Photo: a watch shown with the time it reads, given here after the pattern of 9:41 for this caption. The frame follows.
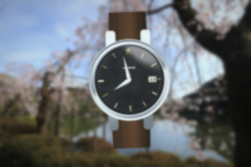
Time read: 7:58
